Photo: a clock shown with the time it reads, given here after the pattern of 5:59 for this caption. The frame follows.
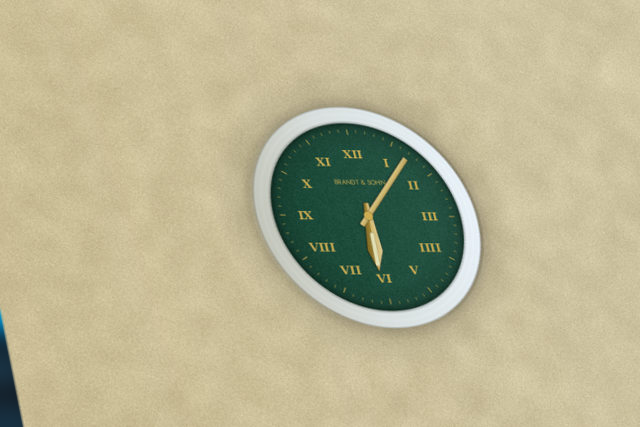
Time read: 6:07
